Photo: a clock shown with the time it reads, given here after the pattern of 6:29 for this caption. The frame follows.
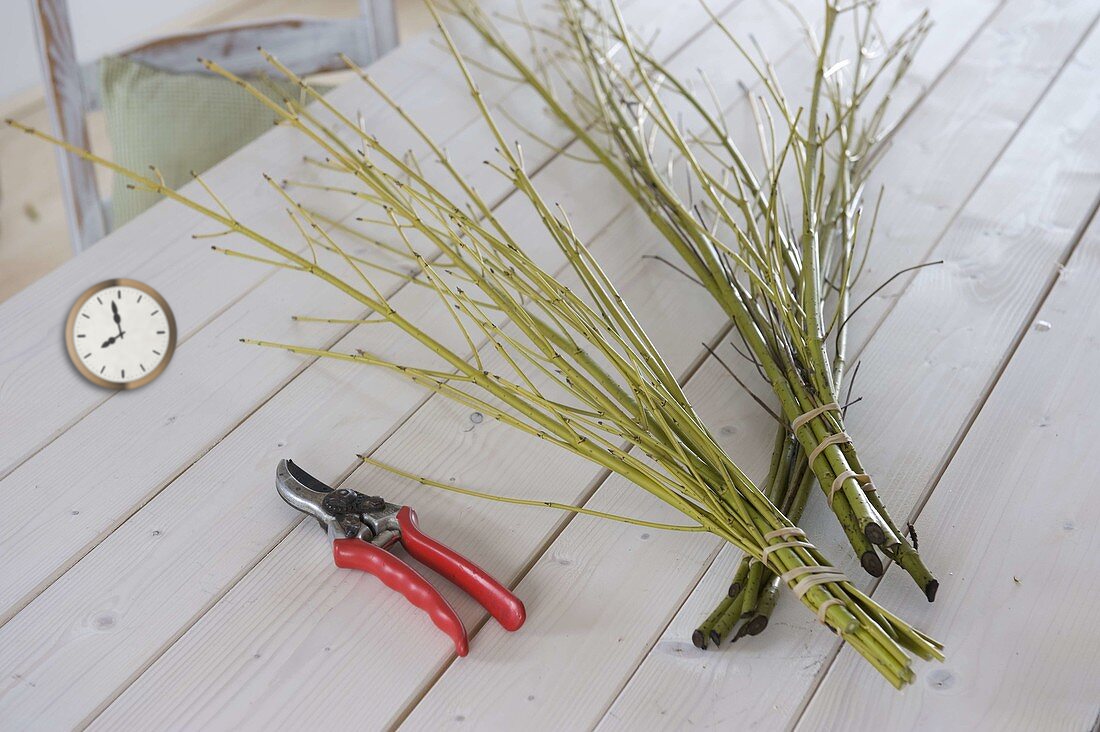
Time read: 7:58
